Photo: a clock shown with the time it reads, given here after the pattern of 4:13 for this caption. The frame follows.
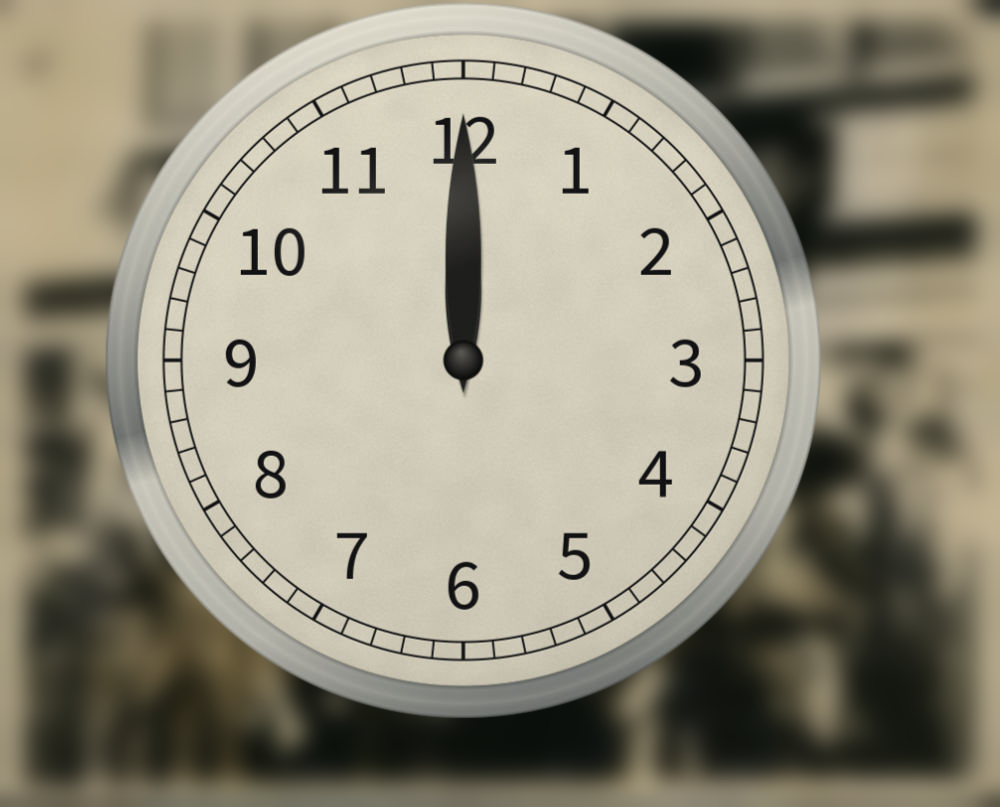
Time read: 12:00
